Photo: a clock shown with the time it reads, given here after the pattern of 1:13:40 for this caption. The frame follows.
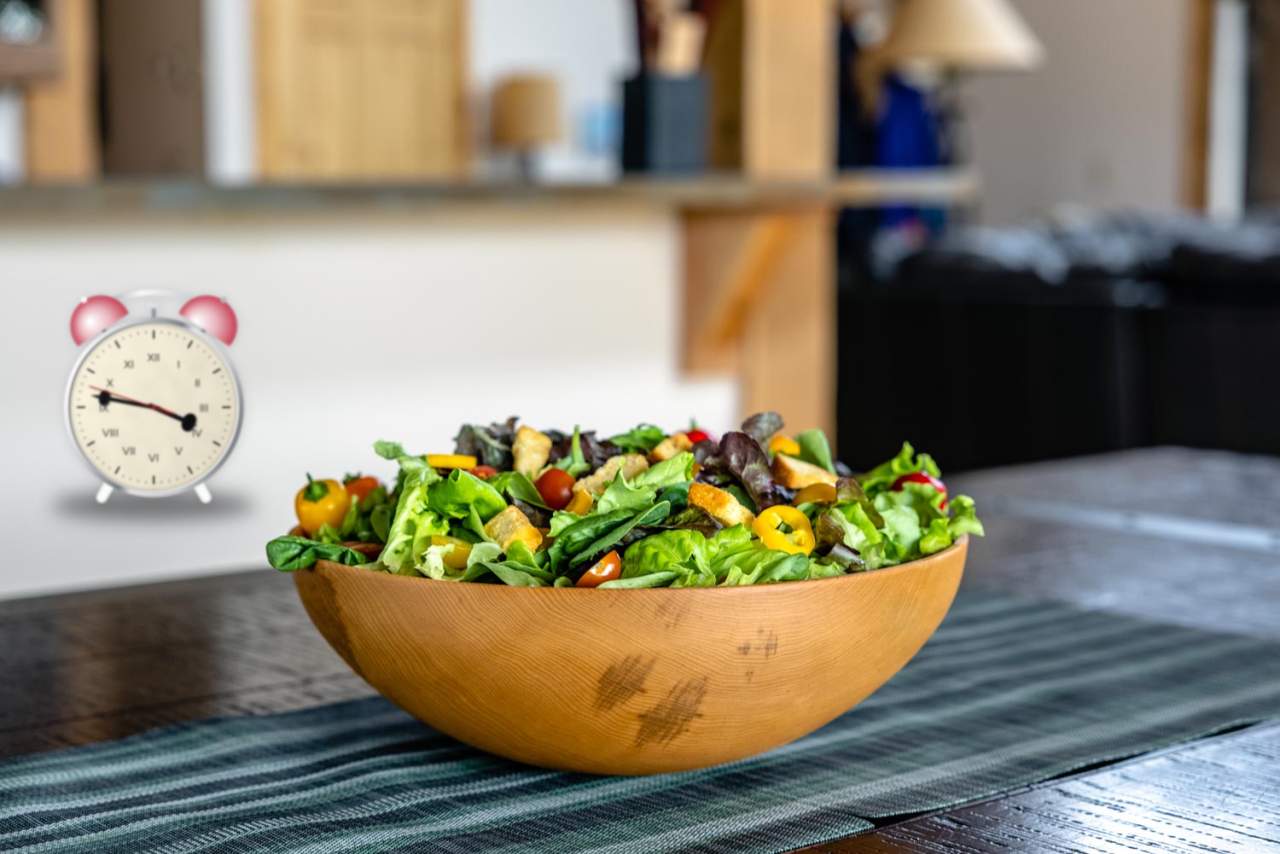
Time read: 3:46:48
